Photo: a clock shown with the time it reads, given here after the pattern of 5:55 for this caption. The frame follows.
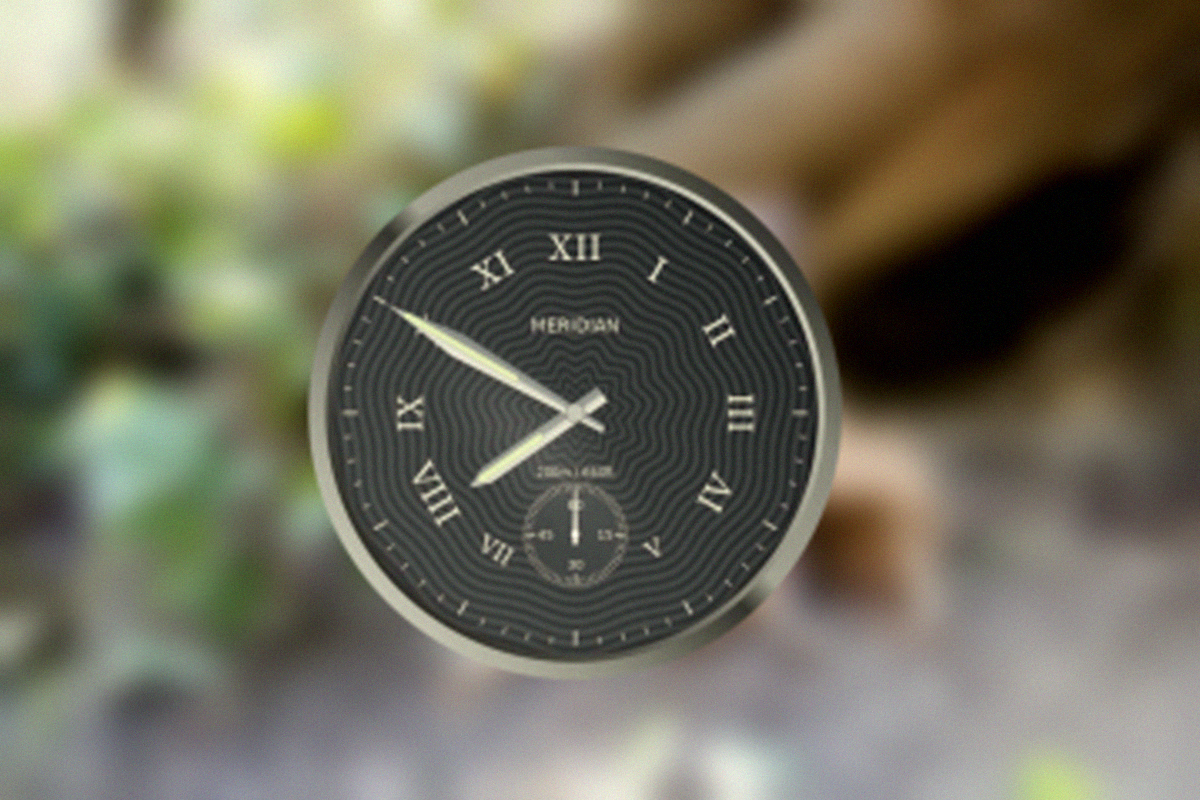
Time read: 7:50
